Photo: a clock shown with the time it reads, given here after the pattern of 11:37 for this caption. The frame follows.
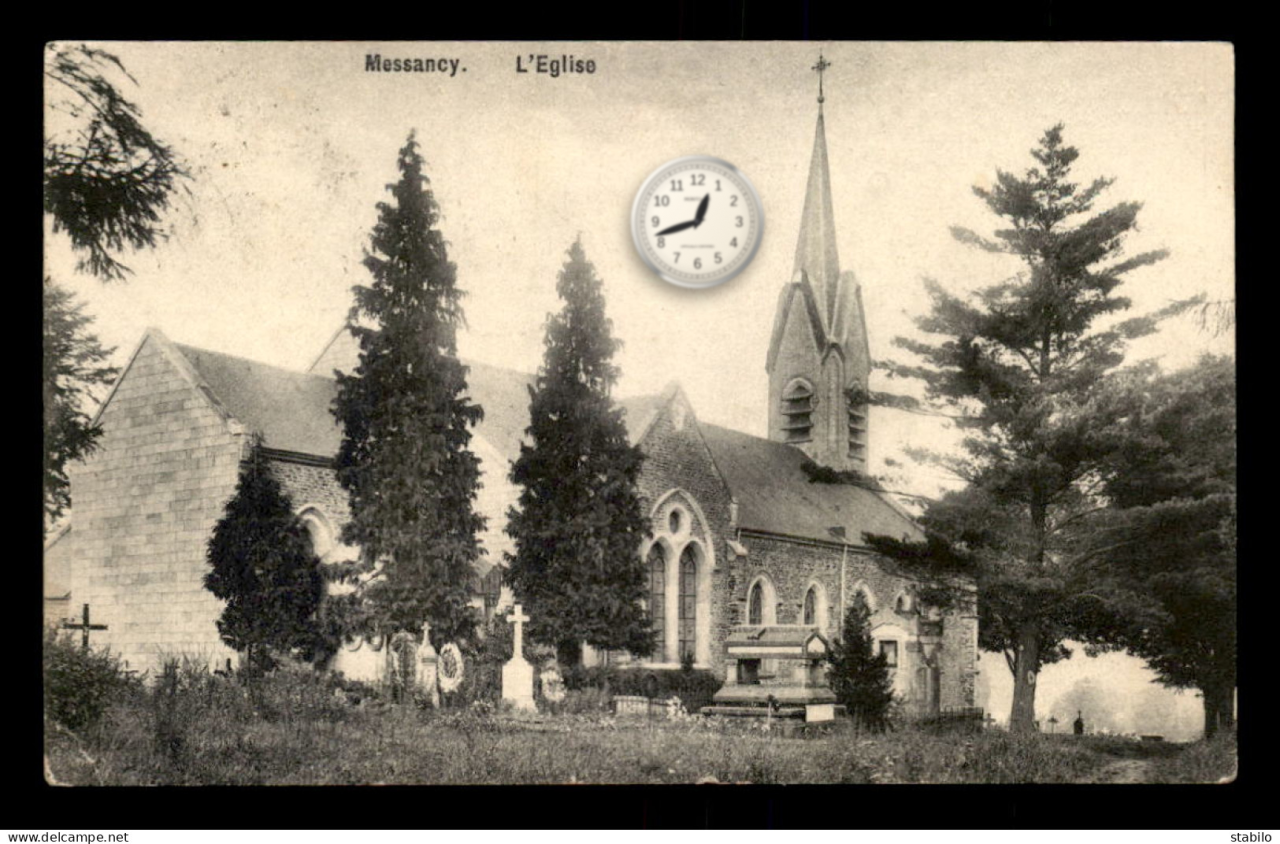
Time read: 12:42
